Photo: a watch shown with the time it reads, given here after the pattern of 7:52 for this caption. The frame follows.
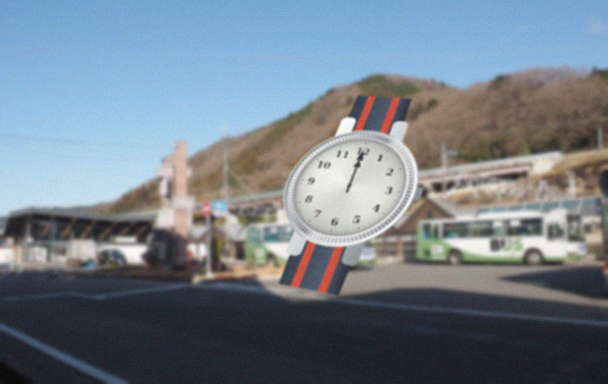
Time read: 12:00
